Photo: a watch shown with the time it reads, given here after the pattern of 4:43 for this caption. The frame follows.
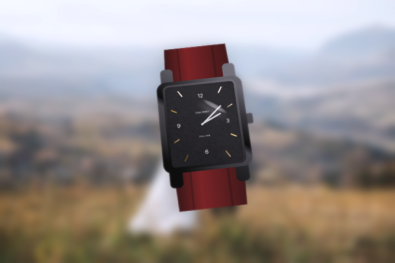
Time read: 2:08
